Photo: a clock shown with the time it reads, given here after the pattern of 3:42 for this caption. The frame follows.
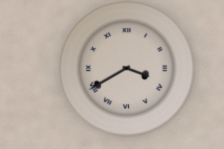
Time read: 3:40
